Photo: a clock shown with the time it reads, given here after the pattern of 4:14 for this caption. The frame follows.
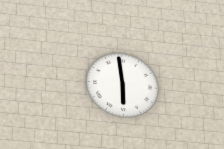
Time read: 5:59
